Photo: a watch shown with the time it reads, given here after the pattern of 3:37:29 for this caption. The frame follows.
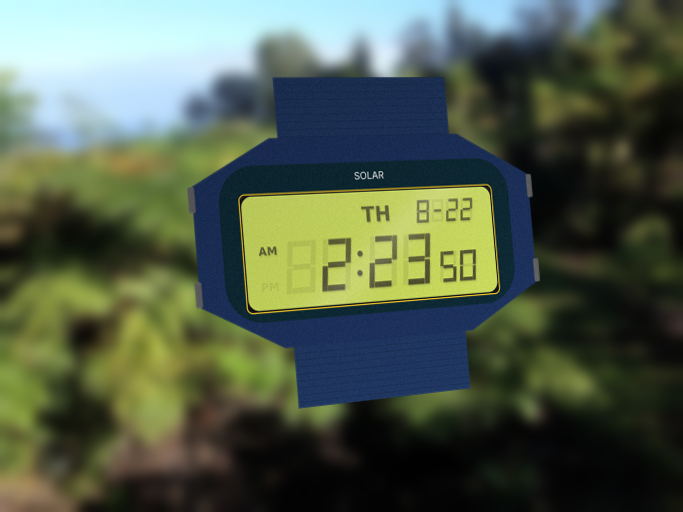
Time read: 2:23:50
